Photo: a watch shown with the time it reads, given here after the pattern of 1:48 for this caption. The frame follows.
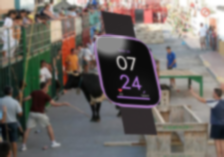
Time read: 7:24
